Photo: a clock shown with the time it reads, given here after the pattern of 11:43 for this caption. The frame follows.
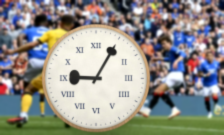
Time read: 9:05
